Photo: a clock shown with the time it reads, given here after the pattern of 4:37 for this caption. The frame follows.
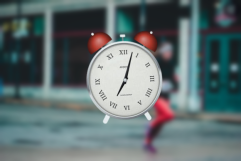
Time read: 7:03
